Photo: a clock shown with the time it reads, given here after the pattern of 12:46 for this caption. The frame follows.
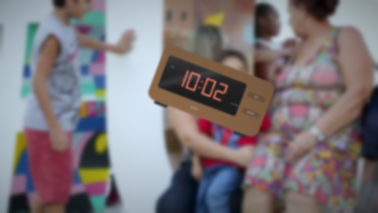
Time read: 10:02
